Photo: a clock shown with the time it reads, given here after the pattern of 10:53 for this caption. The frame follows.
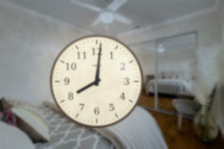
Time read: 8:01
